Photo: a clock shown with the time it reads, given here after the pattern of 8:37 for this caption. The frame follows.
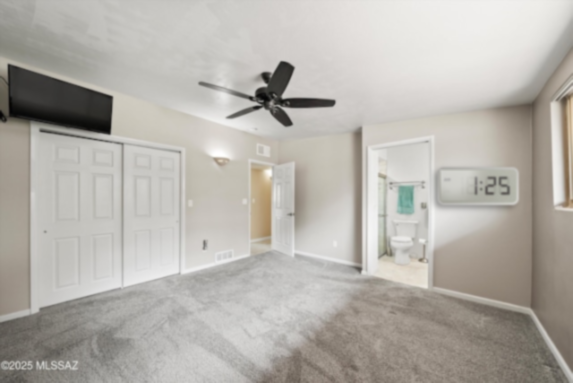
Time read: 1:25
